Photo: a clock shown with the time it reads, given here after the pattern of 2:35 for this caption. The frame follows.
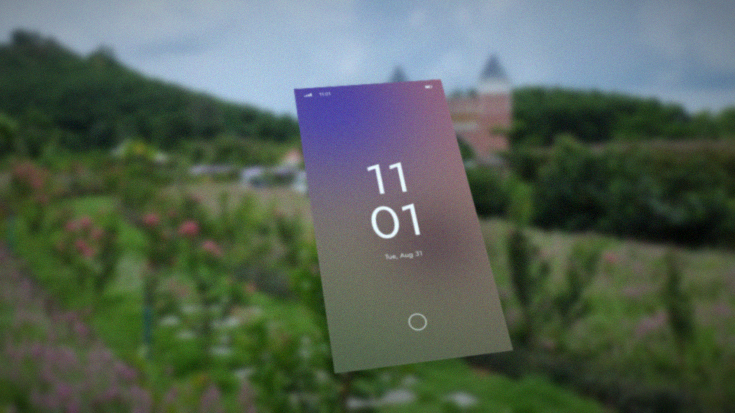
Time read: 11:01
